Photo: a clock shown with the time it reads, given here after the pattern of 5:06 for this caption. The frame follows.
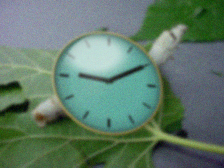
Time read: 9:10
